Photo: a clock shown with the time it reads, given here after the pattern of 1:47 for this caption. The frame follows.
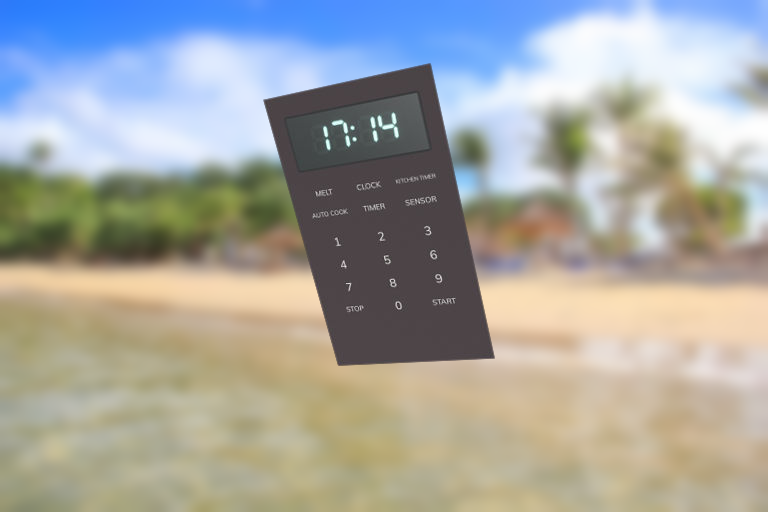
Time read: 17:14
